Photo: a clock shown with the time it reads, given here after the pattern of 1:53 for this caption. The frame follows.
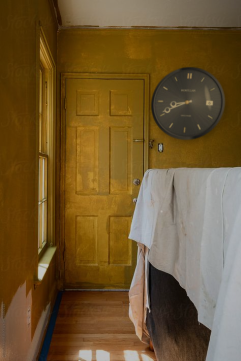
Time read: 8:41
